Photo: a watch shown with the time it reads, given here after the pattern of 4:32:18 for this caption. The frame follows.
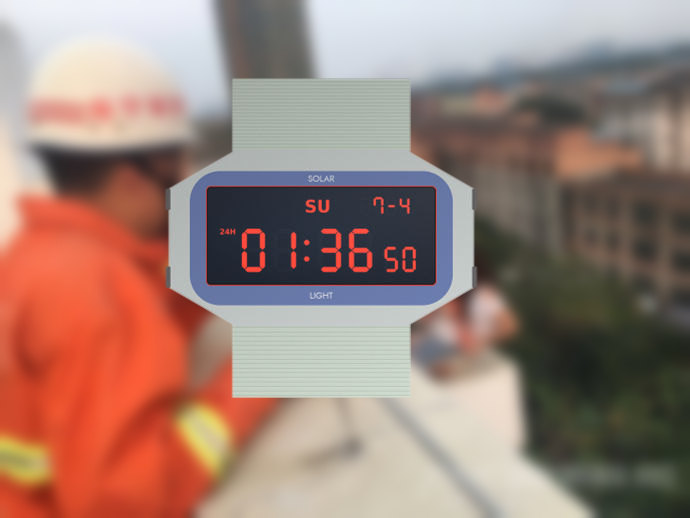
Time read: 1:36:50
